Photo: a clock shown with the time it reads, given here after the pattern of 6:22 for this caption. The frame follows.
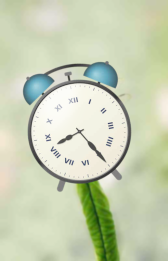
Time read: 8:25
